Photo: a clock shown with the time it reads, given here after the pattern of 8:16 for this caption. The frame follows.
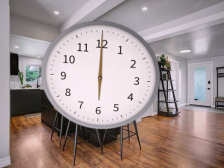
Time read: 6:00
